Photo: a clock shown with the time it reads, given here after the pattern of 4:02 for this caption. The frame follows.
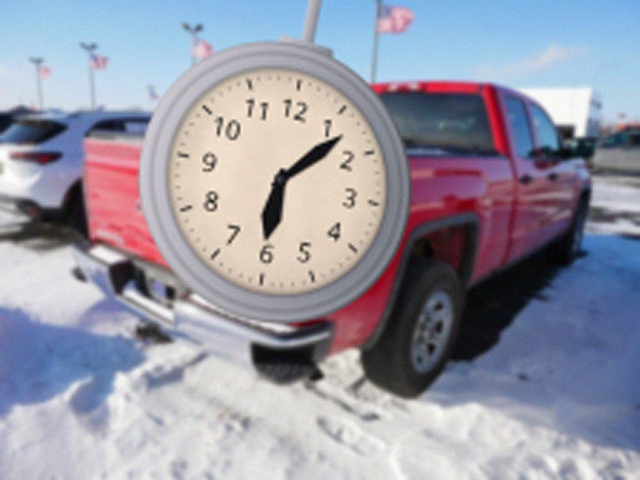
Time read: 6:07
